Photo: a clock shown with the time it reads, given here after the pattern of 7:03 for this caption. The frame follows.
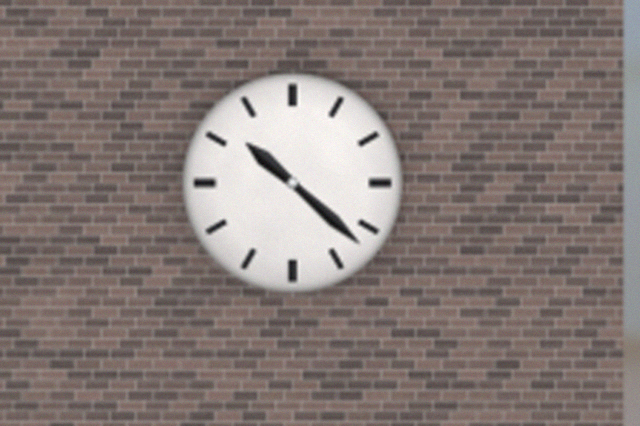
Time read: 10:22
